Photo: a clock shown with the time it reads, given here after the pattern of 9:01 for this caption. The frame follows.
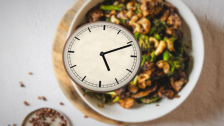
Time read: 5:11
